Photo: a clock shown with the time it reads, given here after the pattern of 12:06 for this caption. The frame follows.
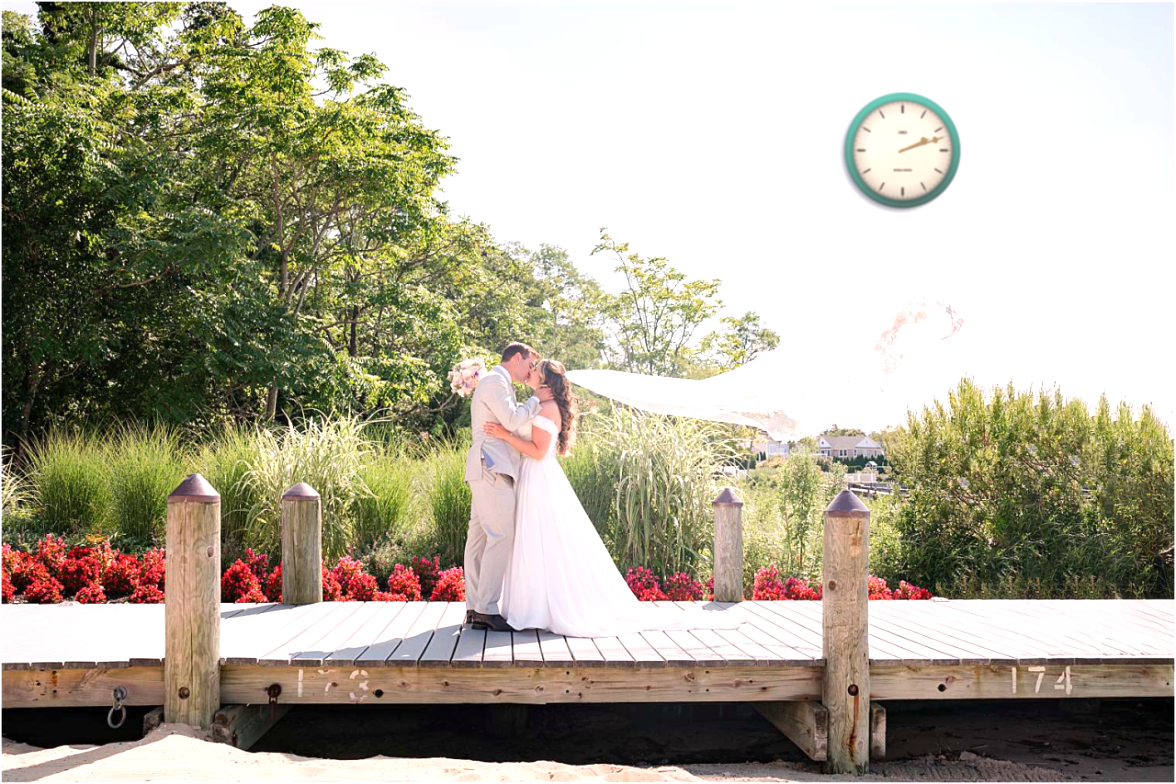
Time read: 2:12
